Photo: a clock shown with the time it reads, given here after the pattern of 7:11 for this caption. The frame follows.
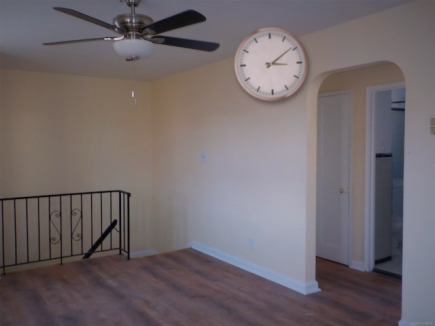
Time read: 3:09
